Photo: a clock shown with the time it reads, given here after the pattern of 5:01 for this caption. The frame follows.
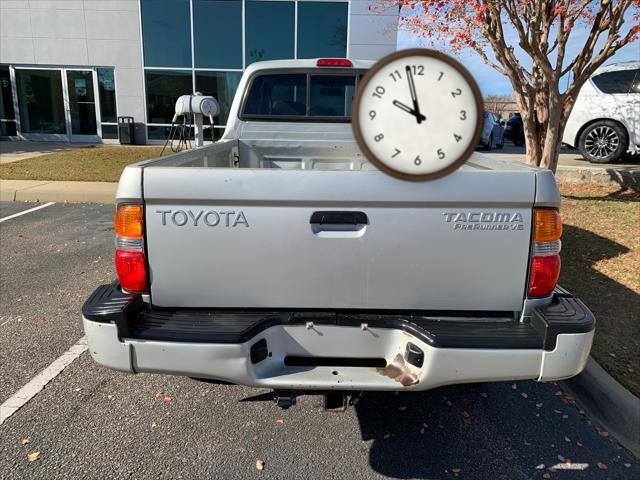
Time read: 9:58
